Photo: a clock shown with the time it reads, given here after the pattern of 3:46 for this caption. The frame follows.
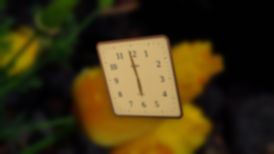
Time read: 5:59
